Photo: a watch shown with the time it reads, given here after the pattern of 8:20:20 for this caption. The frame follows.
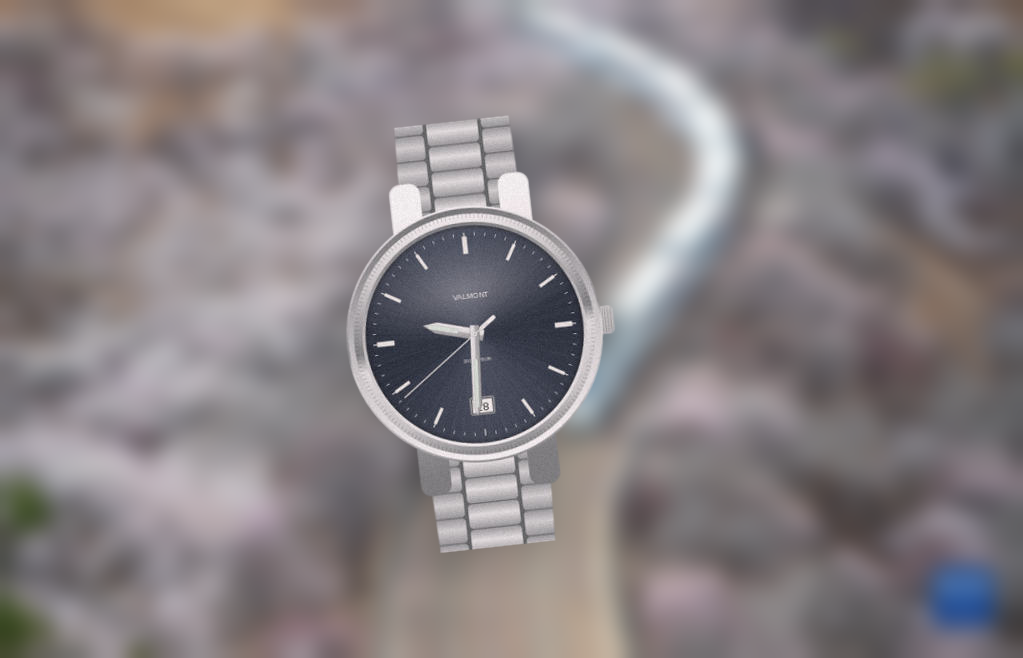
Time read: 9:30:39
